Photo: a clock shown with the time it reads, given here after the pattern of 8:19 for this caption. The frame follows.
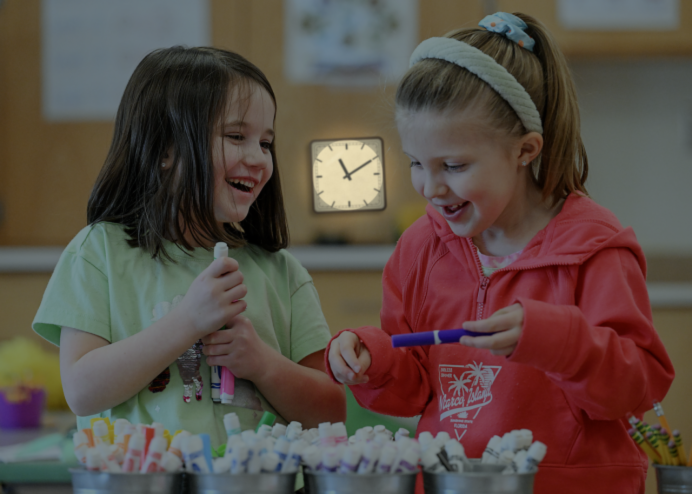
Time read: 11:10
